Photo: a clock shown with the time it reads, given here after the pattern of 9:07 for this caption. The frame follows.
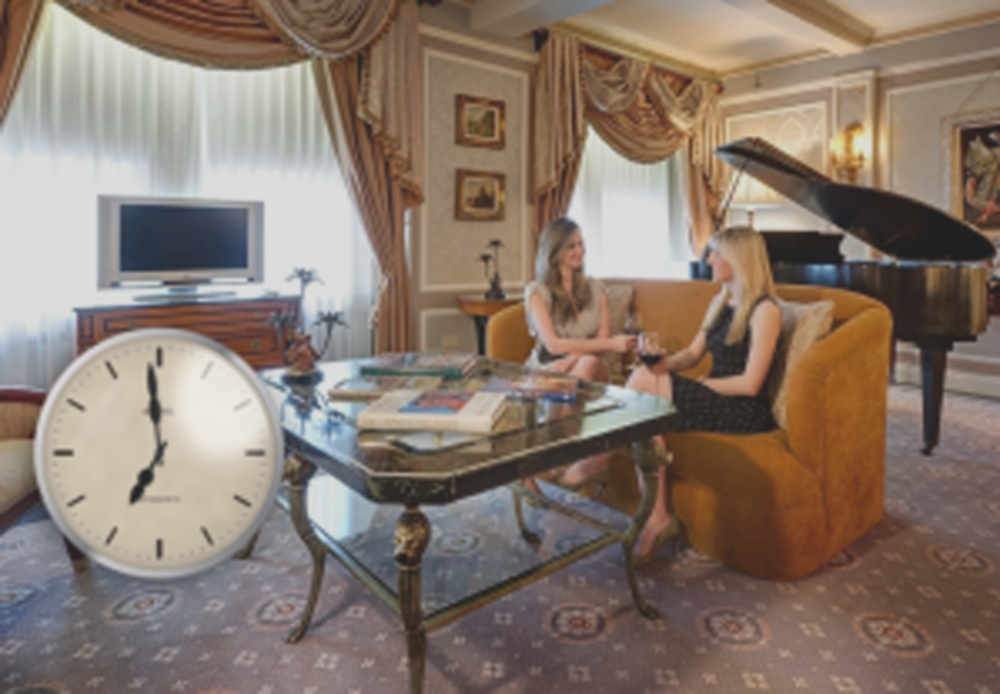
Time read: 6:59
